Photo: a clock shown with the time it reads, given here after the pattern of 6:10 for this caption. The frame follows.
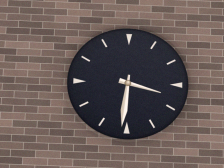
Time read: 3:31
